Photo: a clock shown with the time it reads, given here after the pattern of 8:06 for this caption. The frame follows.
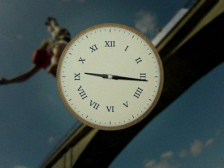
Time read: 9:16
